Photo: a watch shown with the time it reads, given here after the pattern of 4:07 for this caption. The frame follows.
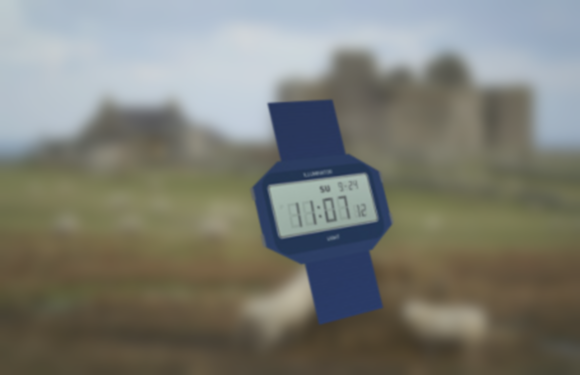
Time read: 11:07
